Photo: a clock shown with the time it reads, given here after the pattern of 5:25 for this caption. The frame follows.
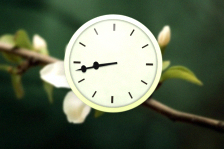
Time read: 8:43
